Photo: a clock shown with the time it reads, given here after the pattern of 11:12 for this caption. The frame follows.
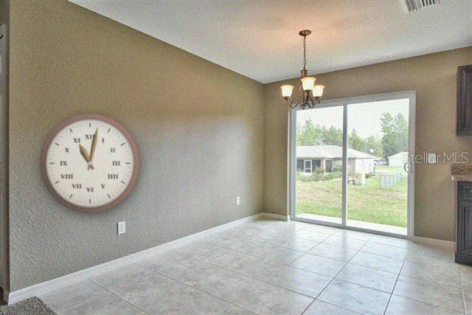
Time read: 11:02
